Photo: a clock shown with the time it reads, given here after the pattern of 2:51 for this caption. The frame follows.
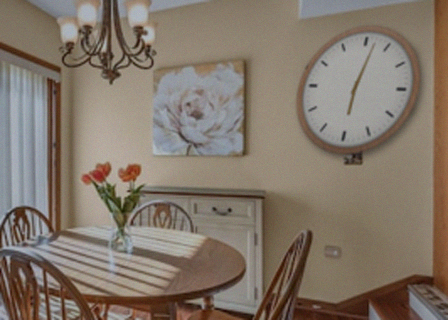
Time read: 6:02
